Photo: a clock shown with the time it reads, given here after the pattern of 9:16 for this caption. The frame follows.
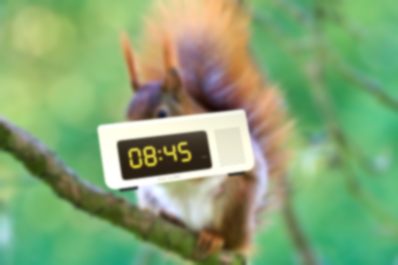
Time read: 8:45
